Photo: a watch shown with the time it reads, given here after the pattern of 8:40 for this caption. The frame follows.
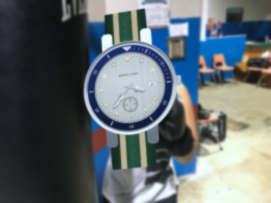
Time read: 3:37
